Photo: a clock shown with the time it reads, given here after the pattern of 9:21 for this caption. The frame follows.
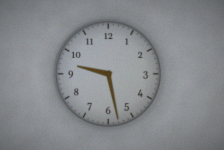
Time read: 9:28
